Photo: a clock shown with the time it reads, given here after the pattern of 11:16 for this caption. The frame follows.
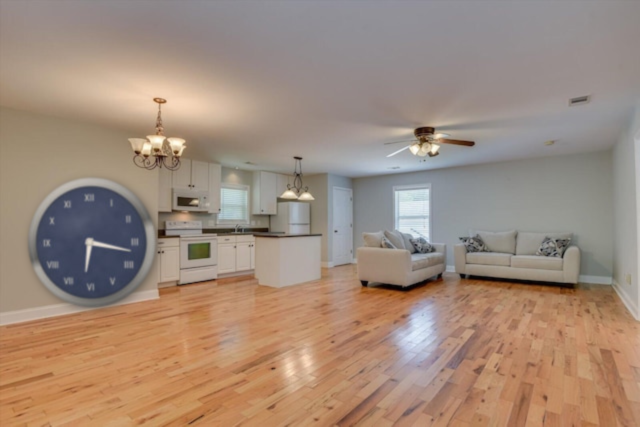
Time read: 6:17
